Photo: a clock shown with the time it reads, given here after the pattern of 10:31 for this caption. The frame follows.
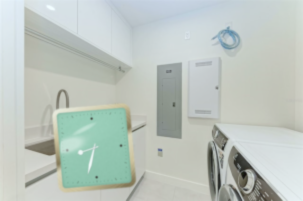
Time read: 8:33
